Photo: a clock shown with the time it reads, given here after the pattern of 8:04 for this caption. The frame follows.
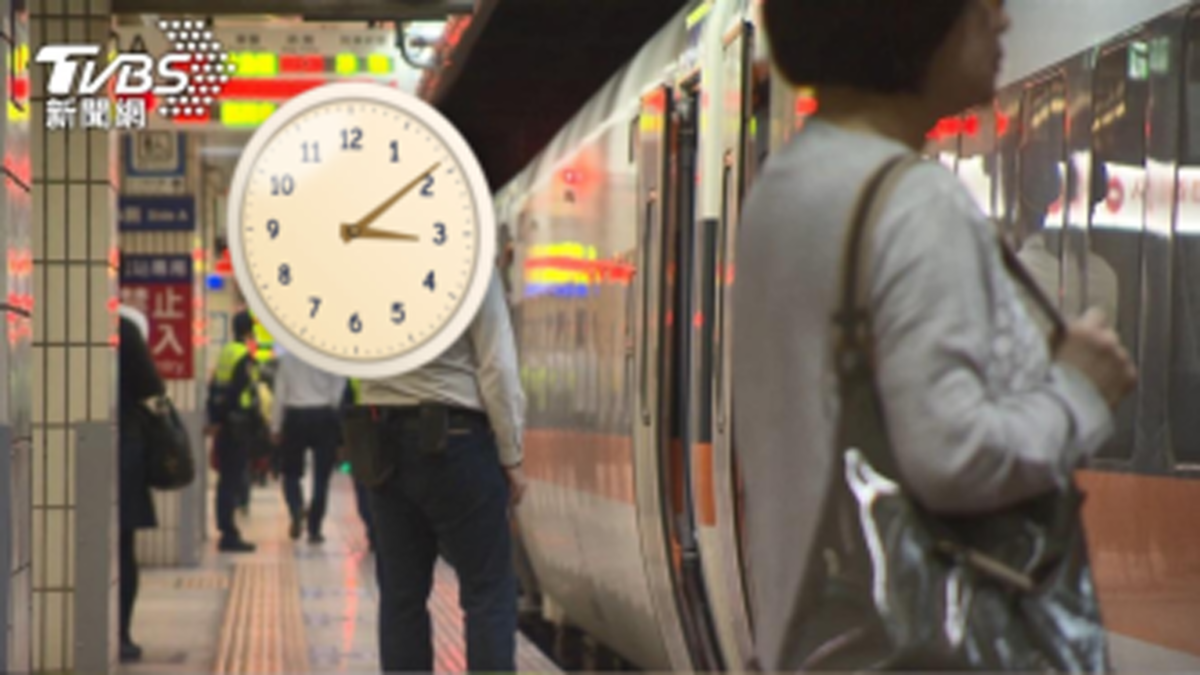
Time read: 3:09
